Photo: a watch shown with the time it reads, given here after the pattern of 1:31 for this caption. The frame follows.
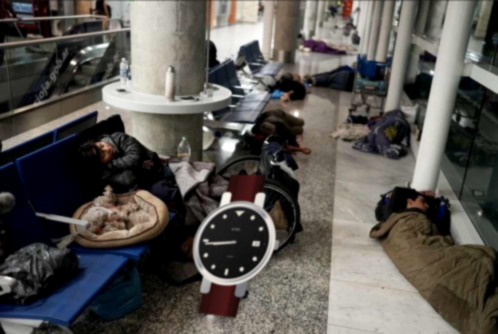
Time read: 8:44
